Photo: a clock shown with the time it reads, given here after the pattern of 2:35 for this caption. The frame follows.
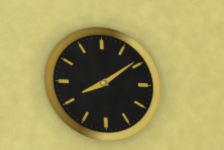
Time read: 8:09
